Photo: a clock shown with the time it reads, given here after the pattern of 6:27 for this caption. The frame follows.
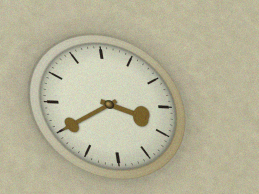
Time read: 3:40
